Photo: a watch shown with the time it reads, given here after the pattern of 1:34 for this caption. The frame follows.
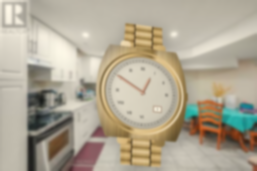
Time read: 12:50
